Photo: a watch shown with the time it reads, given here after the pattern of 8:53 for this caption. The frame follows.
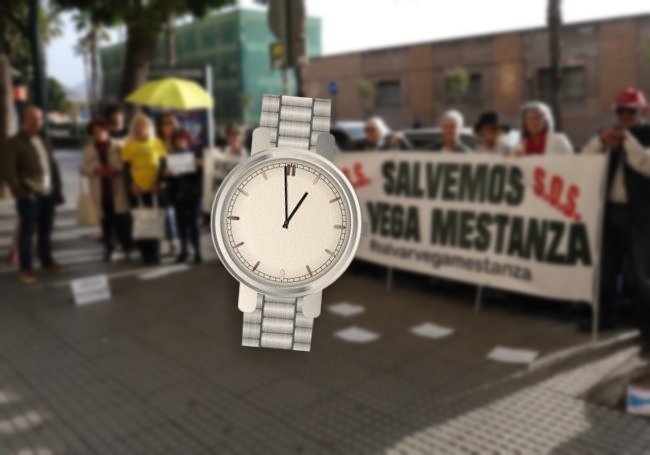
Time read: 12:59
